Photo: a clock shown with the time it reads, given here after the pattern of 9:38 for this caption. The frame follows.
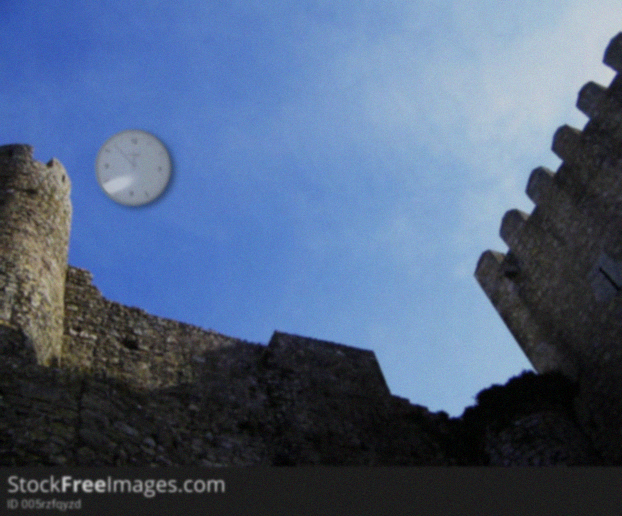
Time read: 11:53
